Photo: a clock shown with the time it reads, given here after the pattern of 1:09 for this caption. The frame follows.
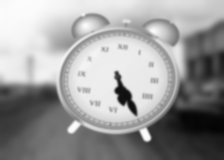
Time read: 5:25
